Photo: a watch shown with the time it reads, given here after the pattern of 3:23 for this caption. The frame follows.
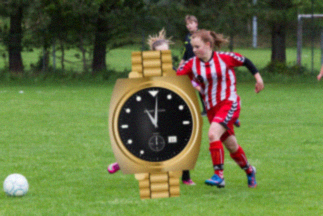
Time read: 11:01
